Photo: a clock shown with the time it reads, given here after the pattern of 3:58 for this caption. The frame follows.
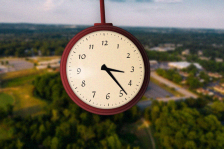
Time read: 3:24
